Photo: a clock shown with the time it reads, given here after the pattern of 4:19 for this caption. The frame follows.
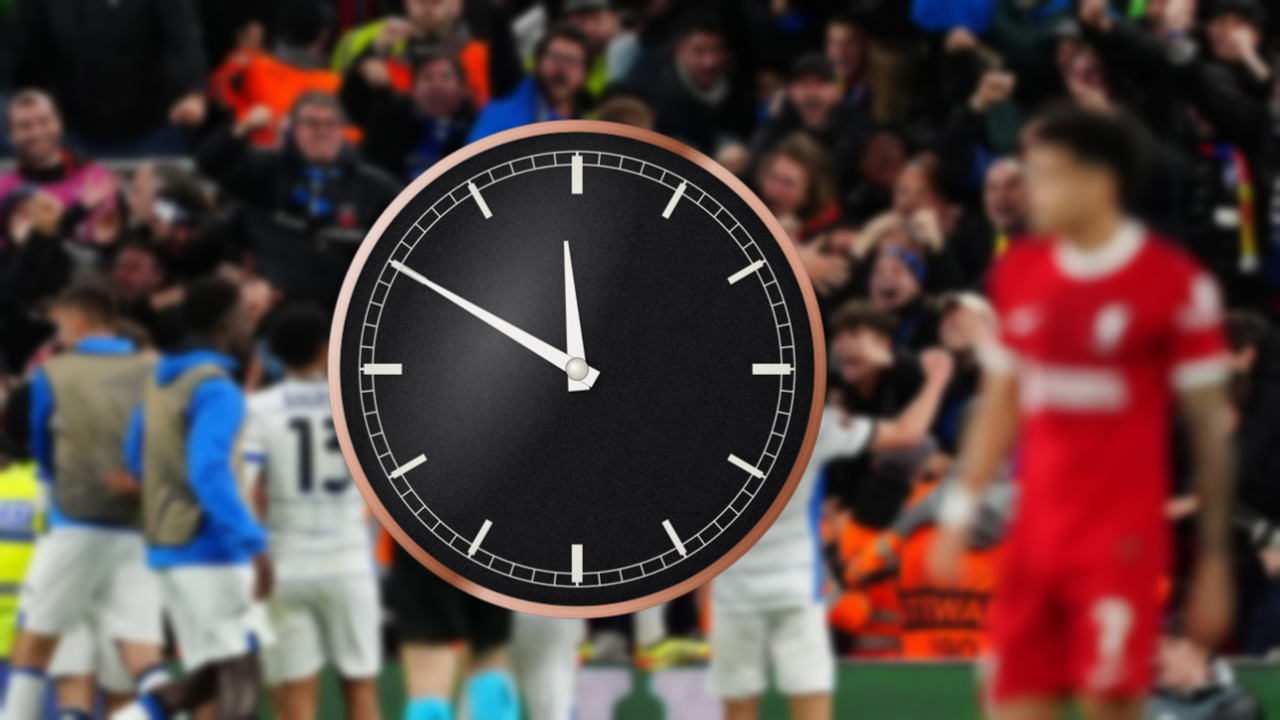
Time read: 11:50
